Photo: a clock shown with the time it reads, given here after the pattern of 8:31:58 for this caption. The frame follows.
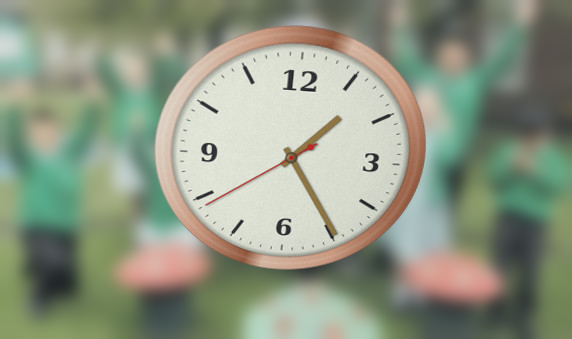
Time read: 1:24:39
